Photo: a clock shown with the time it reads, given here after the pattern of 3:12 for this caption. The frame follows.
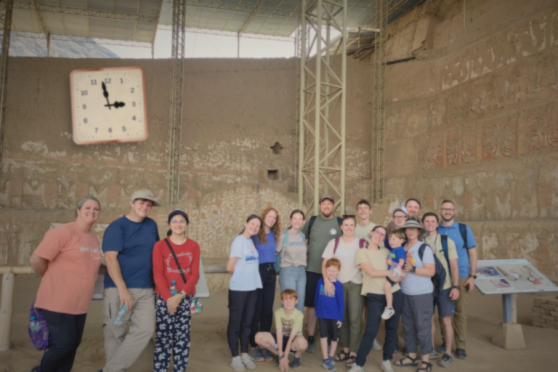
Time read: 2:58
